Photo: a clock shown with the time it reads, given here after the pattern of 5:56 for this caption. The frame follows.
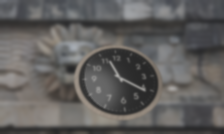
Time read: 11:21
